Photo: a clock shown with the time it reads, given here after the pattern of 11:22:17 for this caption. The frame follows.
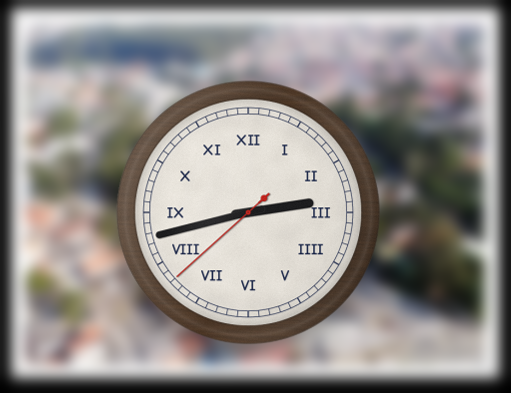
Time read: 2:42:38
